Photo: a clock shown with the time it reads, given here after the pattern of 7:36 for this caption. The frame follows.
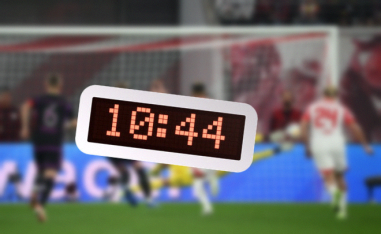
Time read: 10:44
